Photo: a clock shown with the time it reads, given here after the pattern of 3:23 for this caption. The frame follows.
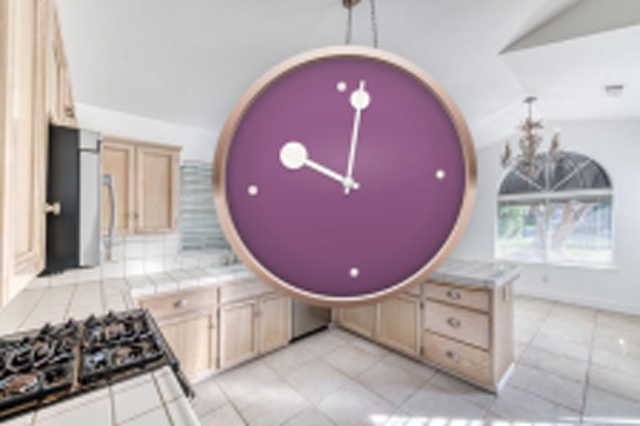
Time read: 10:02
